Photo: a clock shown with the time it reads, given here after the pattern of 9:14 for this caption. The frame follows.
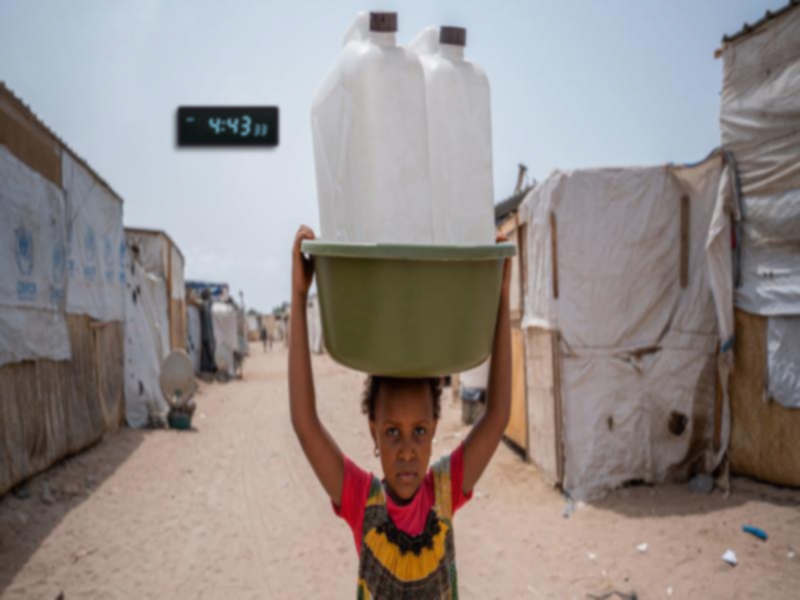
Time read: 4:43
